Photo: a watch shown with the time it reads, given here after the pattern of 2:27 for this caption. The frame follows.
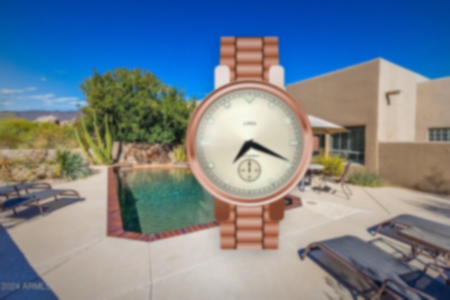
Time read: 7:19
